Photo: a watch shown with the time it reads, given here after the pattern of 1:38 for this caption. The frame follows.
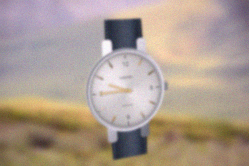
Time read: 9:45
